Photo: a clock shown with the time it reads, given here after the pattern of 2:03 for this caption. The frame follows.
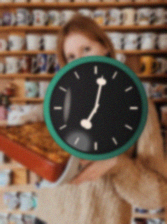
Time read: 7:02
